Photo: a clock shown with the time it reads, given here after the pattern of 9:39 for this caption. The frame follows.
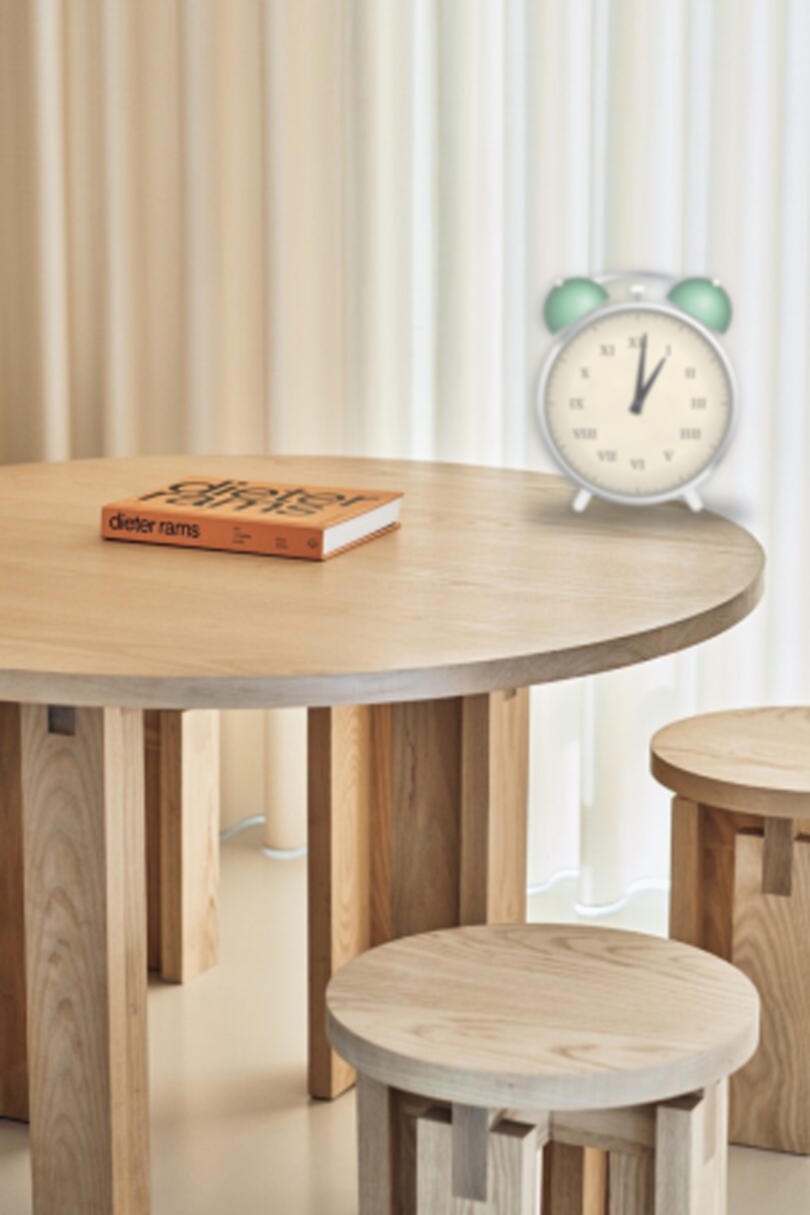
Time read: 1:01
